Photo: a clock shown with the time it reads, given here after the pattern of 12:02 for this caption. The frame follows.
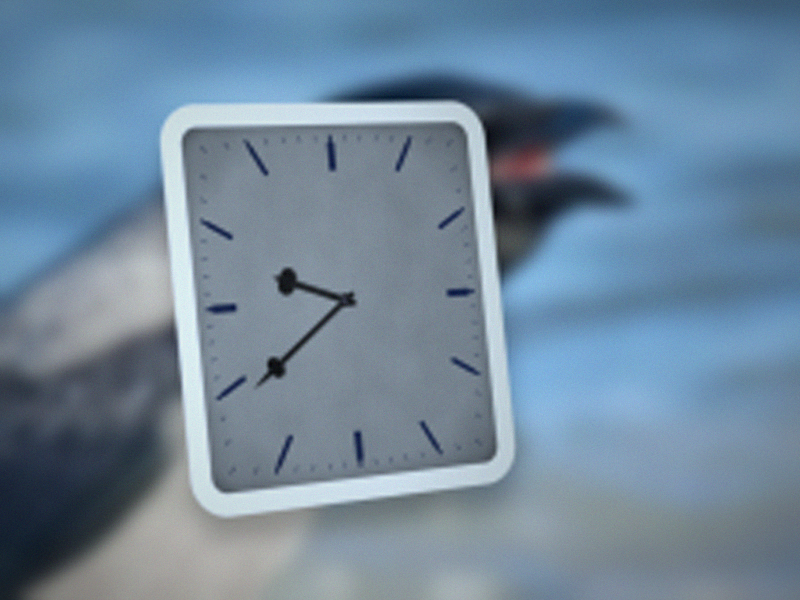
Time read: 9:39
